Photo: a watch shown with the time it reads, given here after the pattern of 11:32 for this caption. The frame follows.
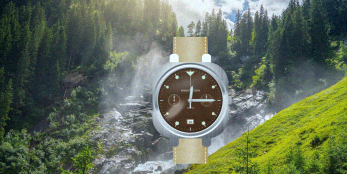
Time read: 12:15
